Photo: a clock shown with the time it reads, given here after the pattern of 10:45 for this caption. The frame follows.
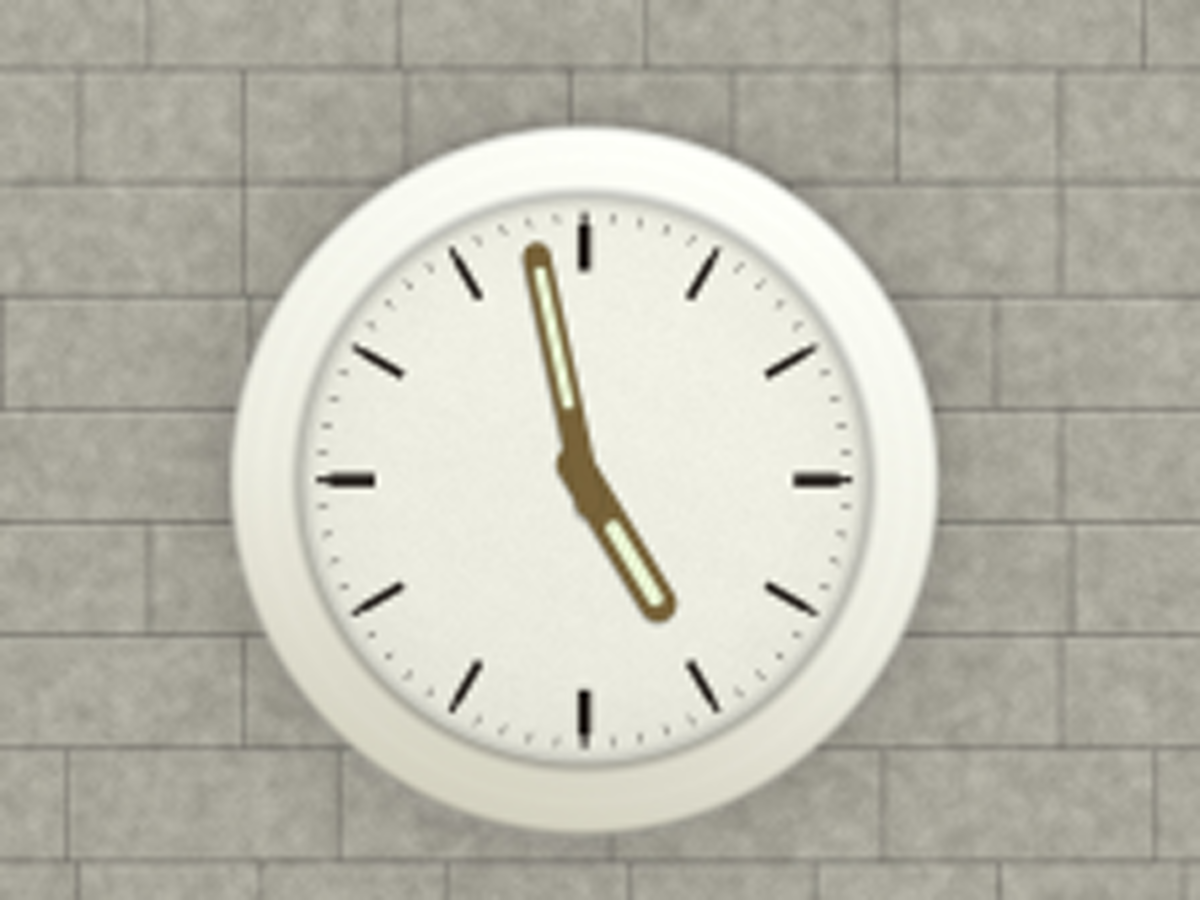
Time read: 4:58
